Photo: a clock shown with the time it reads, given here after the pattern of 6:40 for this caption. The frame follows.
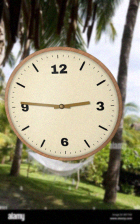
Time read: 2:46
